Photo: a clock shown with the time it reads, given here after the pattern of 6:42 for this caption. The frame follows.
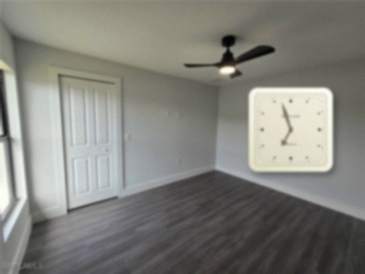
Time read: 6:57
